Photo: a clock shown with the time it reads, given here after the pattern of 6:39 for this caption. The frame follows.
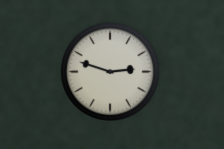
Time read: 2:48
